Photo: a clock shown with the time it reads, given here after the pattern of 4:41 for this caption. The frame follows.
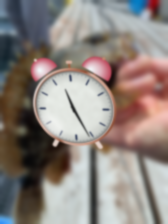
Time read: 11:26
